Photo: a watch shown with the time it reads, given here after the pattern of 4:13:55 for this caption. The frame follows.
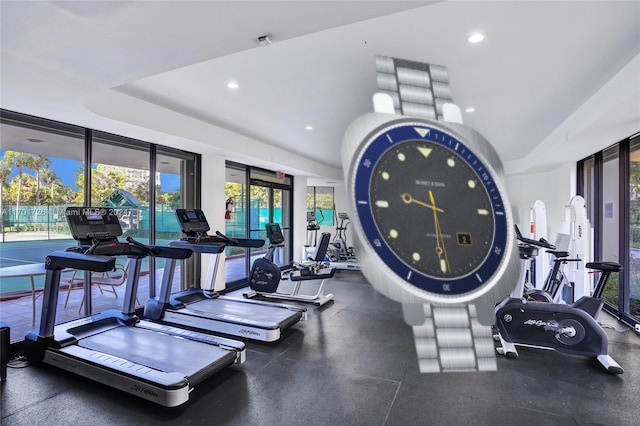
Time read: 9:30:29
